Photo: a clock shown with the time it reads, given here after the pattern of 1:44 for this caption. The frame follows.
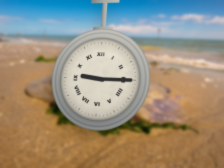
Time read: 9:15
